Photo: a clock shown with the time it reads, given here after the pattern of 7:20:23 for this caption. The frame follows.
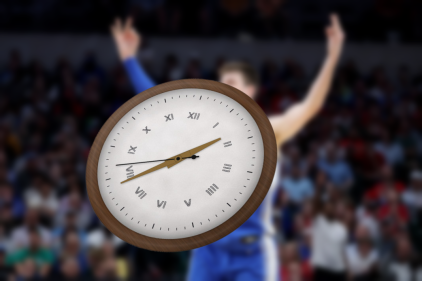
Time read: 1:38:42
